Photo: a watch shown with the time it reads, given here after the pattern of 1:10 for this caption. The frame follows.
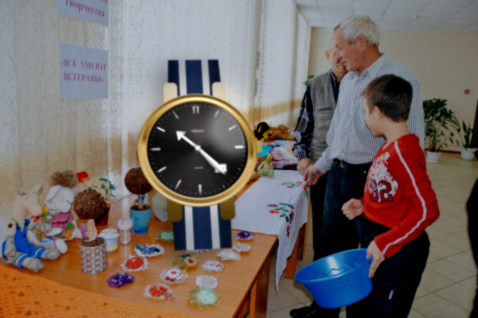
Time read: 10:23
